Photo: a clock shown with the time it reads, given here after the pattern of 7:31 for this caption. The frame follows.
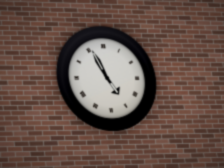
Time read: 4:56
